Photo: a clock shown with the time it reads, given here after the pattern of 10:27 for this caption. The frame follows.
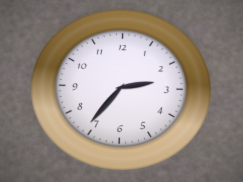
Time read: 2:36
